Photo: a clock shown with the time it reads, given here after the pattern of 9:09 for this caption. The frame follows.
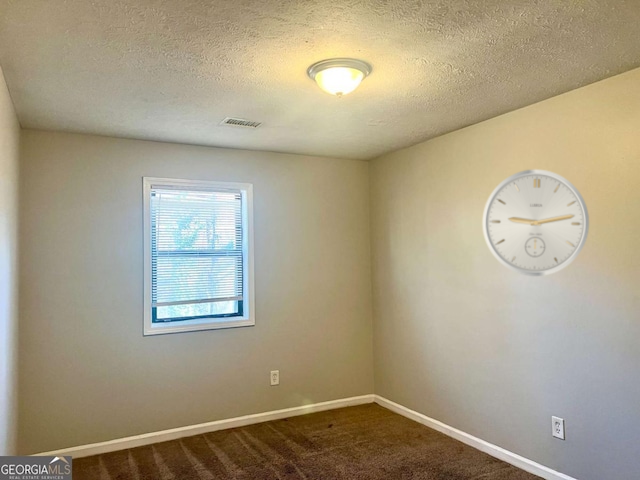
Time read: 9:13
